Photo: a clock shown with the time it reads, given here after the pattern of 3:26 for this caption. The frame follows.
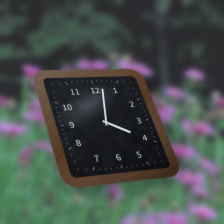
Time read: 4:02
